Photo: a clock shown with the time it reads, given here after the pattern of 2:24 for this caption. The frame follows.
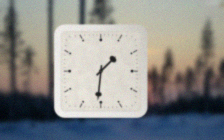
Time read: 1:31
